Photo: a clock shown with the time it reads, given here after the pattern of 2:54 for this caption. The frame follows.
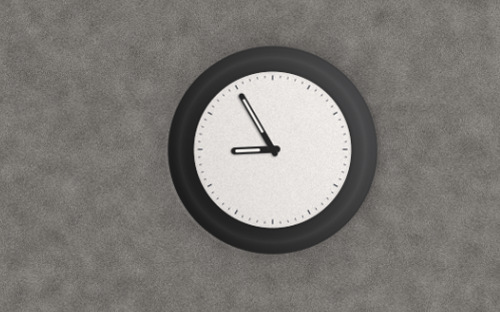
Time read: 8:55
